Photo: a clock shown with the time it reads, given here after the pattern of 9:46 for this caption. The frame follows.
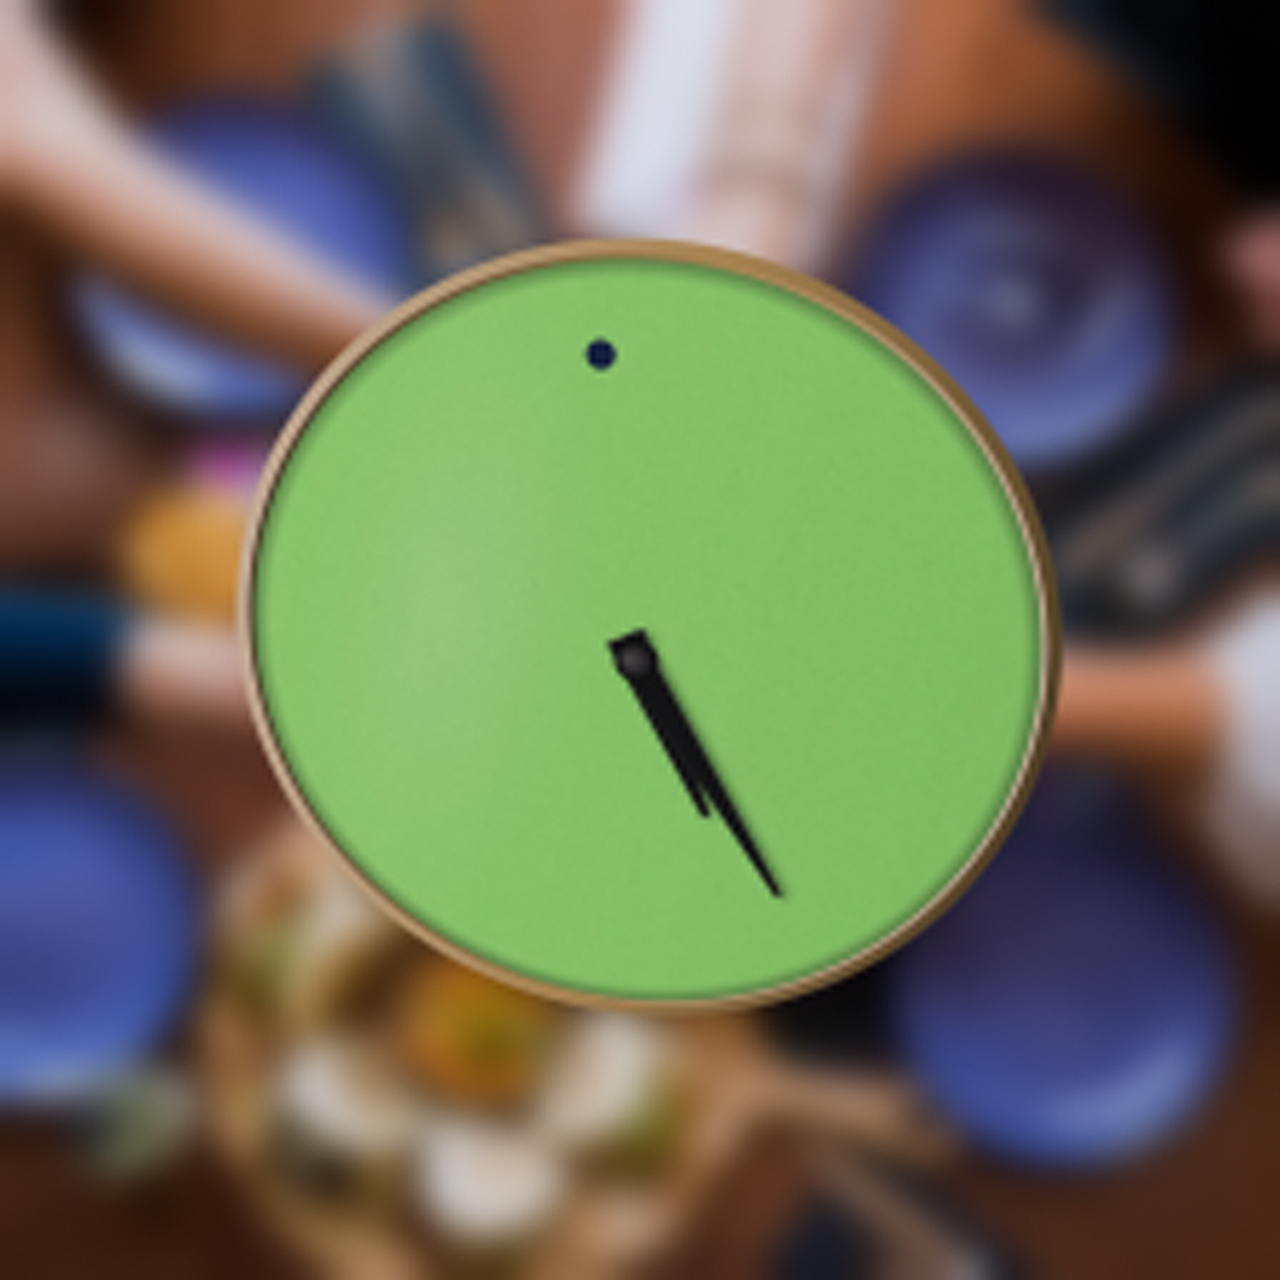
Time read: 5:26
